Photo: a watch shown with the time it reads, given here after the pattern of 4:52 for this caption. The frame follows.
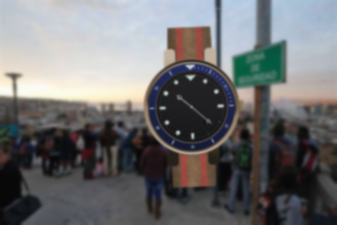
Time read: 10:22
